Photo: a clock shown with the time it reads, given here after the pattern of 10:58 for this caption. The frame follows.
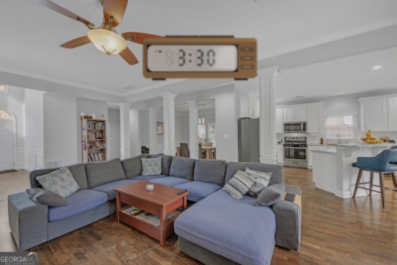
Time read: 3:30
